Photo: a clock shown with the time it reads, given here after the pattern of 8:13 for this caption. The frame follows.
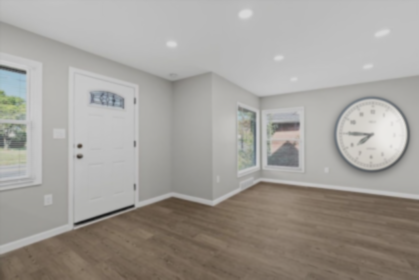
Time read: 7:45
